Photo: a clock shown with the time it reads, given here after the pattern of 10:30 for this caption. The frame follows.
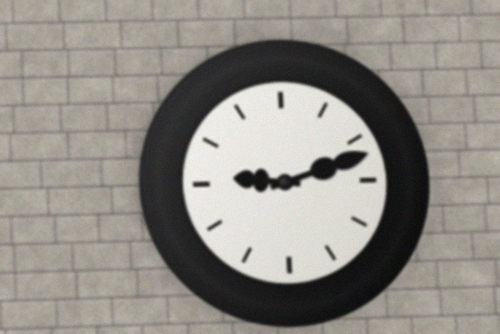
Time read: 9:12
